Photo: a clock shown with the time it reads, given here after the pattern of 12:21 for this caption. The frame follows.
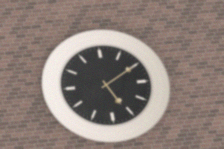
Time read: 5:10
